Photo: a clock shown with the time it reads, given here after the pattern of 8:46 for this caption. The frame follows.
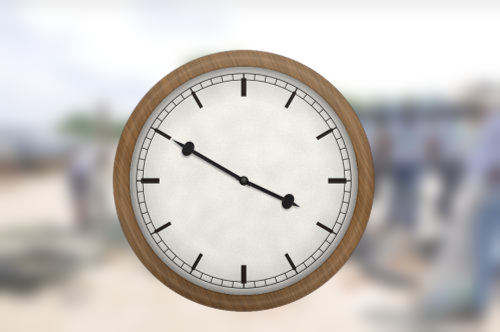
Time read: 3:50
